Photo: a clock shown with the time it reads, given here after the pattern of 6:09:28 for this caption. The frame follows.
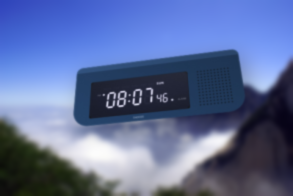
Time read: 8:07:46
